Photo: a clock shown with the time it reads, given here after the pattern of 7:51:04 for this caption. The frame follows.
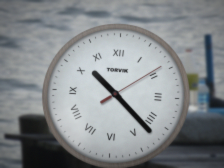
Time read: 10:22:09
